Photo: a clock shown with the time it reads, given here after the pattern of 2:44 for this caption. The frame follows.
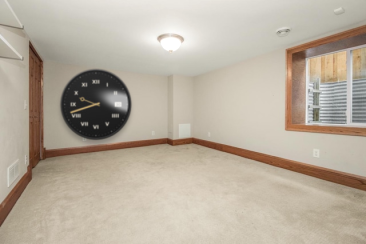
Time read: 9:42
